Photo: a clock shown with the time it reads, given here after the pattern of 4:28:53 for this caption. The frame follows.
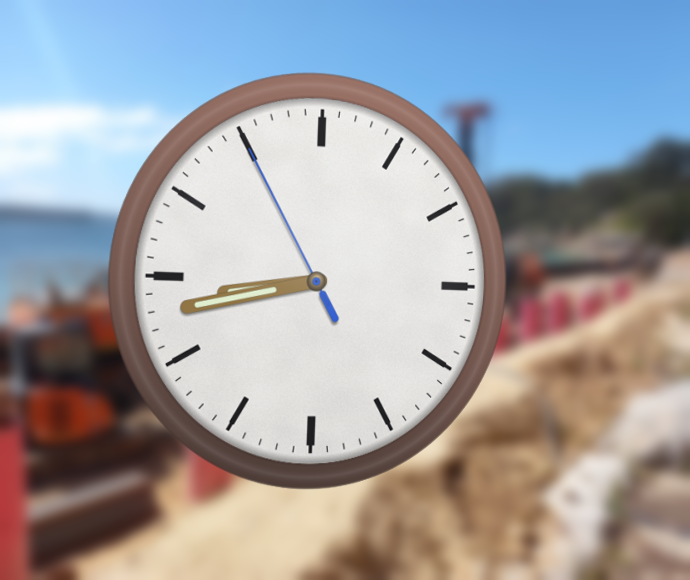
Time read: 8:42:55
